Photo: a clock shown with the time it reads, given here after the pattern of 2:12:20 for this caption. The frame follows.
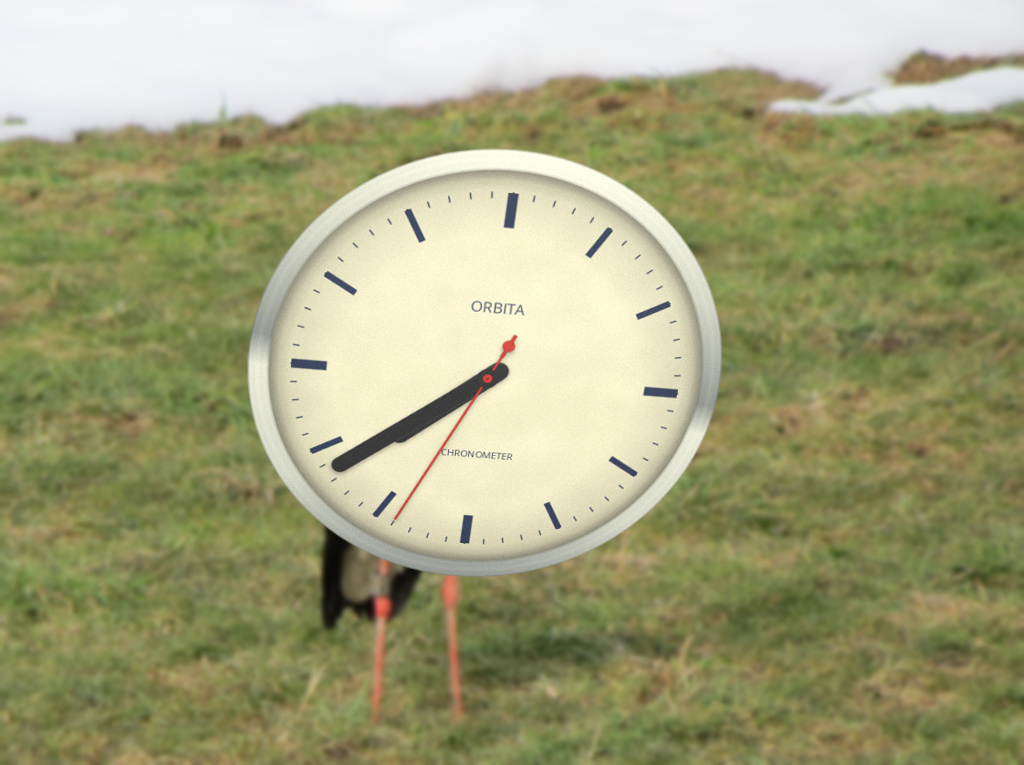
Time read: 7:38:34
